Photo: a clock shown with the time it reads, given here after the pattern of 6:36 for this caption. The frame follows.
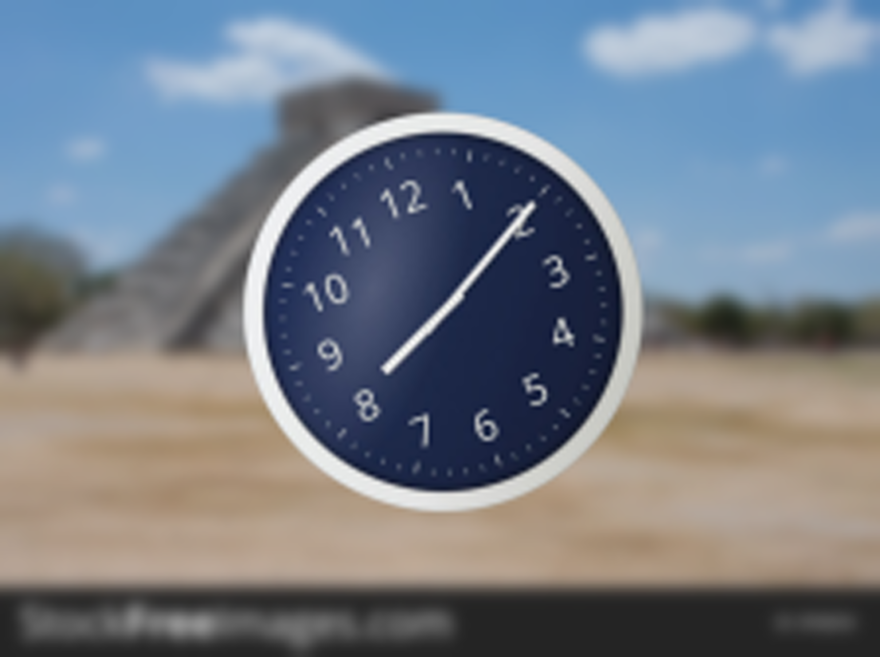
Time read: 8:10
